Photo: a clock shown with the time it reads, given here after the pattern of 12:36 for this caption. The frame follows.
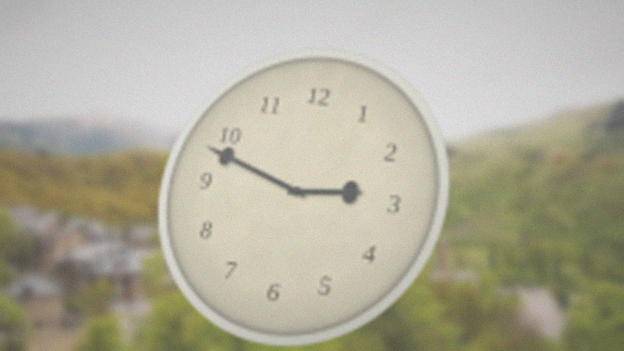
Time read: 2:48
